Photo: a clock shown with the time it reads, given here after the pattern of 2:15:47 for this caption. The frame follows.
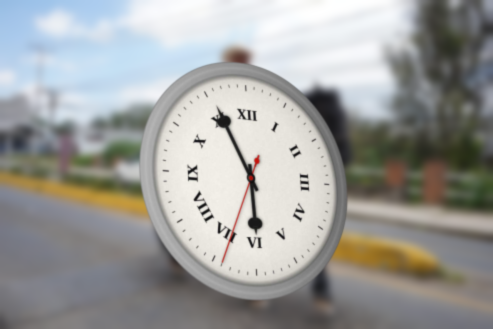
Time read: 5:55:34
